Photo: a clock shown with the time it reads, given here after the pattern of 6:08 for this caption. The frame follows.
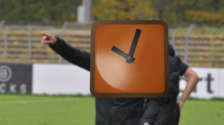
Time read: 10:03
